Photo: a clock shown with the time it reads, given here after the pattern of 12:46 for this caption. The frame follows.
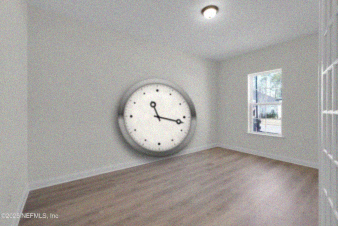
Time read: 11:17
